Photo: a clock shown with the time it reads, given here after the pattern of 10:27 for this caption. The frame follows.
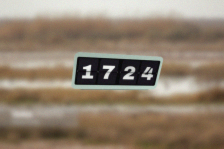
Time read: 17:24
